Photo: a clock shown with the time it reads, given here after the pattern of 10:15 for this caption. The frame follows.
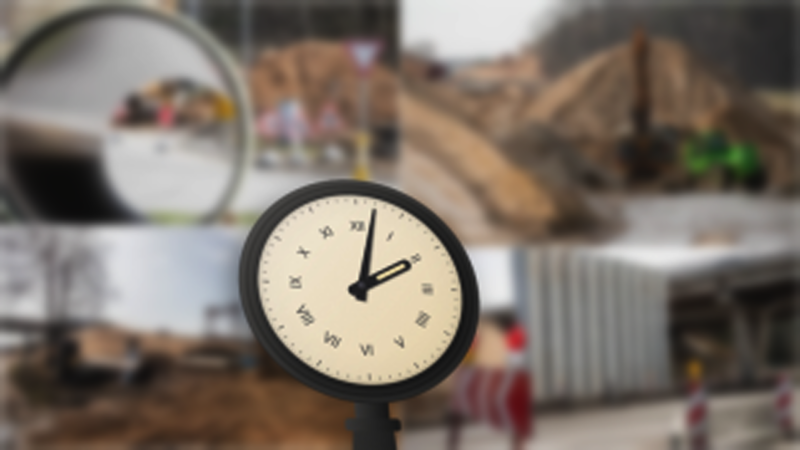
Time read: 2:02
